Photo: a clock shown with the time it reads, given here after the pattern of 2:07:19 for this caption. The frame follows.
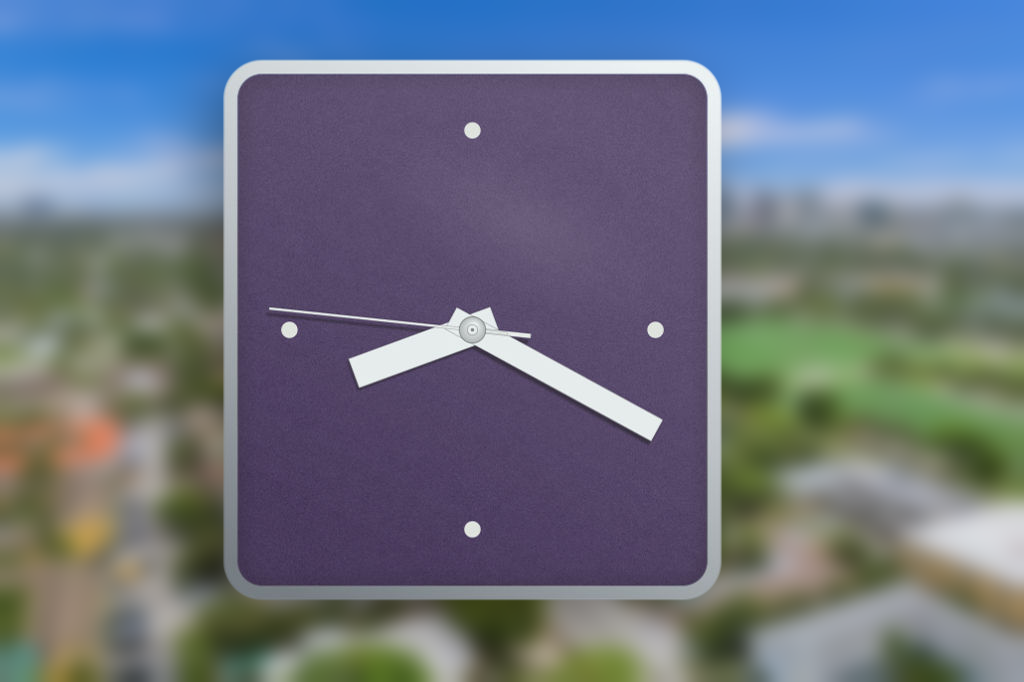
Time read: 8:19:46
